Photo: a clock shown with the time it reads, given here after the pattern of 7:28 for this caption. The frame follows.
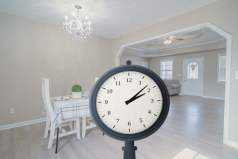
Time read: 2:08
